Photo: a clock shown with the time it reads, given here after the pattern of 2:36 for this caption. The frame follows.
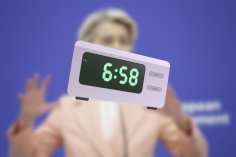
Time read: 6:58
